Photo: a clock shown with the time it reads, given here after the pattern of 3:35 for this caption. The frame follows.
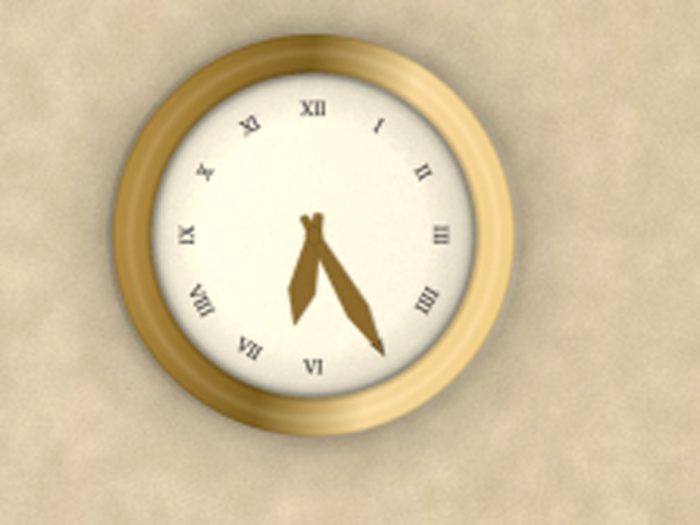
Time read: 6:25
